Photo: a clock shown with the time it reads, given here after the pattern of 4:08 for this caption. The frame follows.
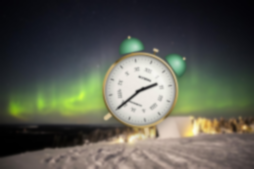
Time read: 1:35
